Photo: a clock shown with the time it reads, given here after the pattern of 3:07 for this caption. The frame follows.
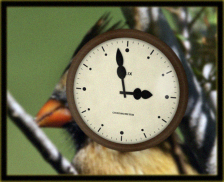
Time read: 2:58
